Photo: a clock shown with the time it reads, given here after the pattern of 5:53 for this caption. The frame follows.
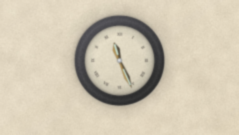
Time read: 11:26
